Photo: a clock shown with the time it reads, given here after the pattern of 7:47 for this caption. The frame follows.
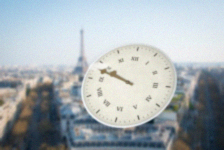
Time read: 9:48
